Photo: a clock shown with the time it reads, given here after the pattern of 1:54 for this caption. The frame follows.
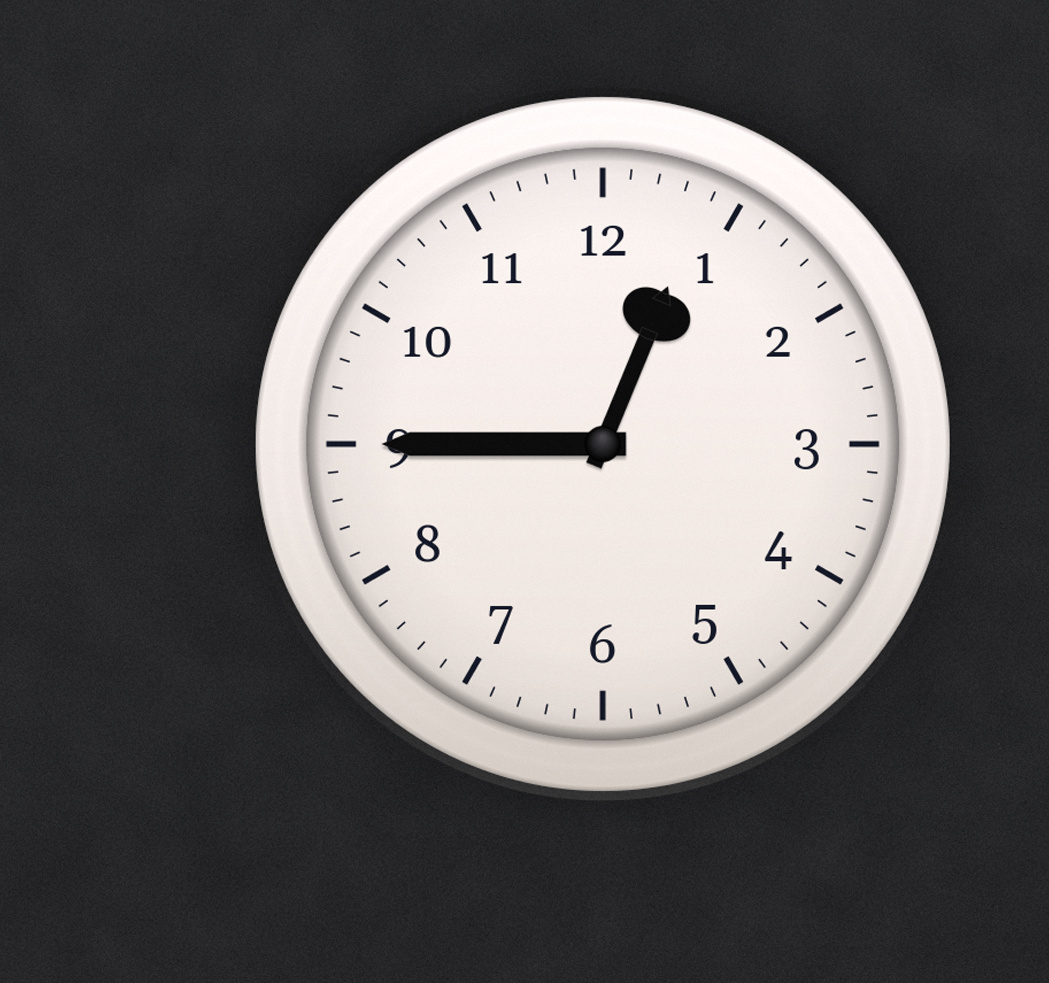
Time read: 12:45
